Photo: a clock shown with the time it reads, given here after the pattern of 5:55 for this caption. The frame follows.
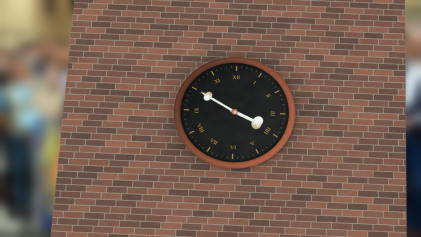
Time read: 3:50
